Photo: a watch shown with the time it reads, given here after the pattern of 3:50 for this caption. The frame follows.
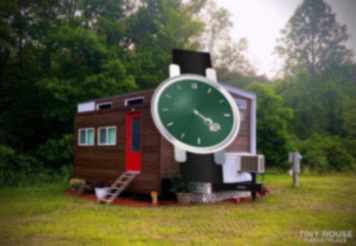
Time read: 4:21
